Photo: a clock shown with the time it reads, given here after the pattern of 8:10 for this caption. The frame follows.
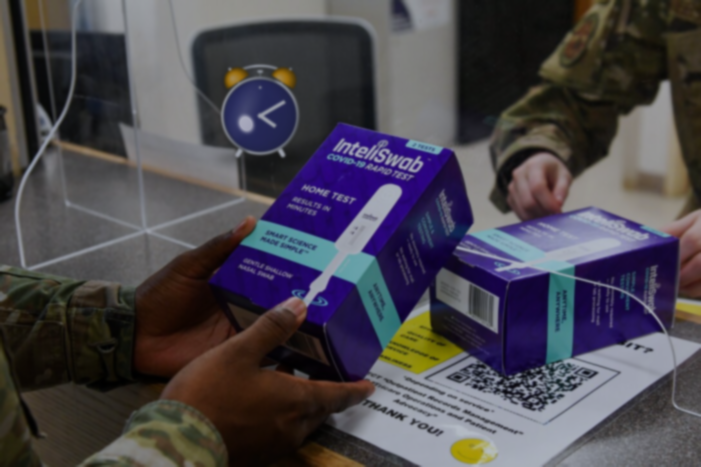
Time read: 4:10
